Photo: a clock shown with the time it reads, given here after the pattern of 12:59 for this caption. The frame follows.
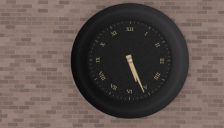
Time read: 5:26
